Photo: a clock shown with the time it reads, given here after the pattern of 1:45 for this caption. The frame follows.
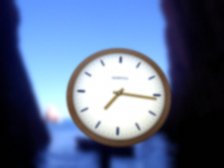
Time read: 7:16
